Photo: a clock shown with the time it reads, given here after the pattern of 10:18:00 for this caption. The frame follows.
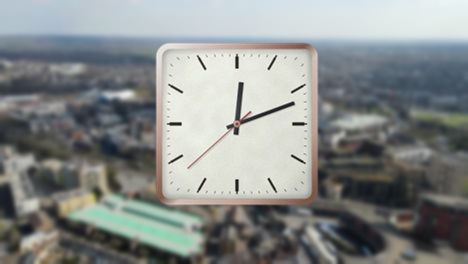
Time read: 12:11:38
